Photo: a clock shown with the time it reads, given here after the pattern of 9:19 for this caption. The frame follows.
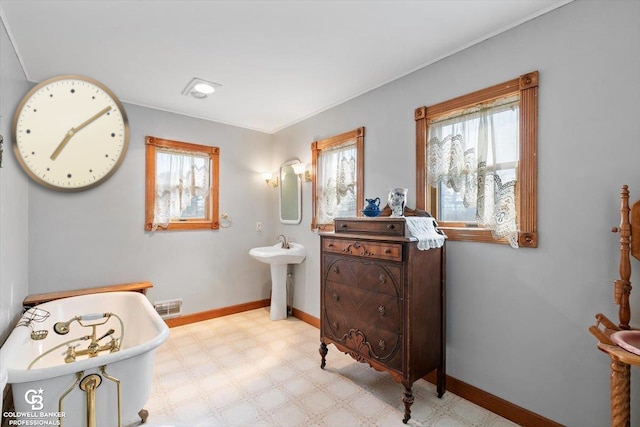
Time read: 7:09
